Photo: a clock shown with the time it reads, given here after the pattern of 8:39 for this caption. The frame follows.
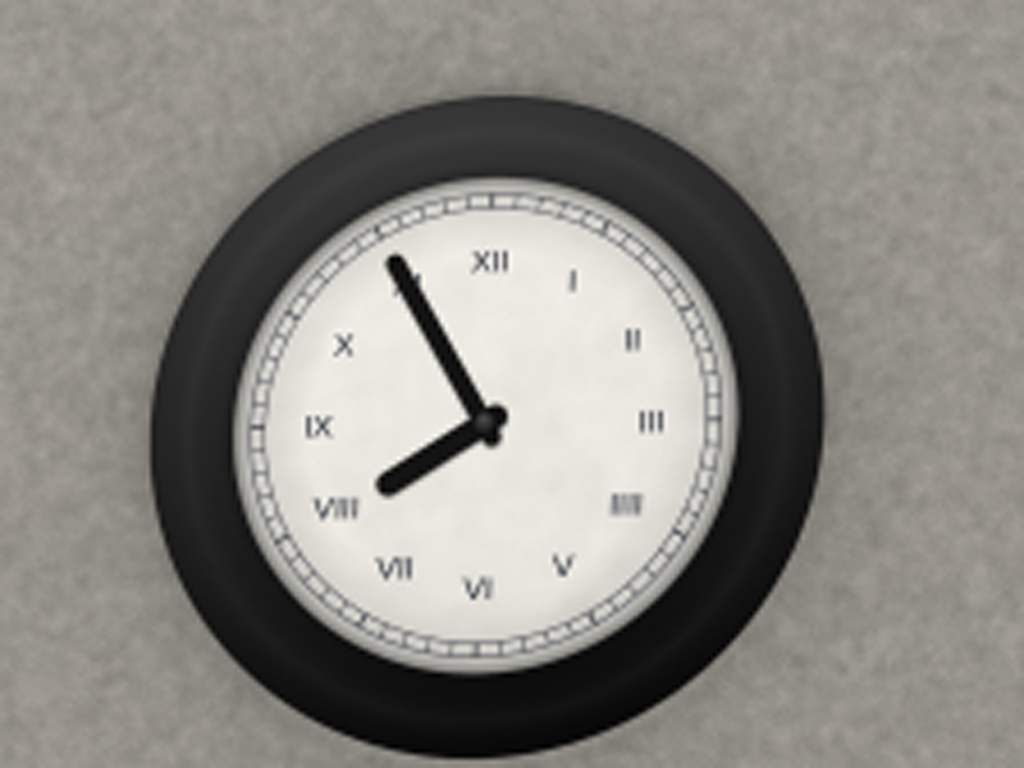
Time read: 7:55
